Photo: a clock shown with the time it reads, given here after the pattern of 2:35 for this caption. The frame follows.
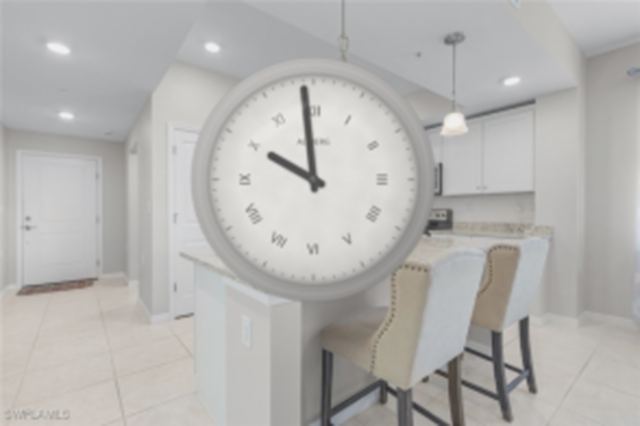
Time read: 9:59
